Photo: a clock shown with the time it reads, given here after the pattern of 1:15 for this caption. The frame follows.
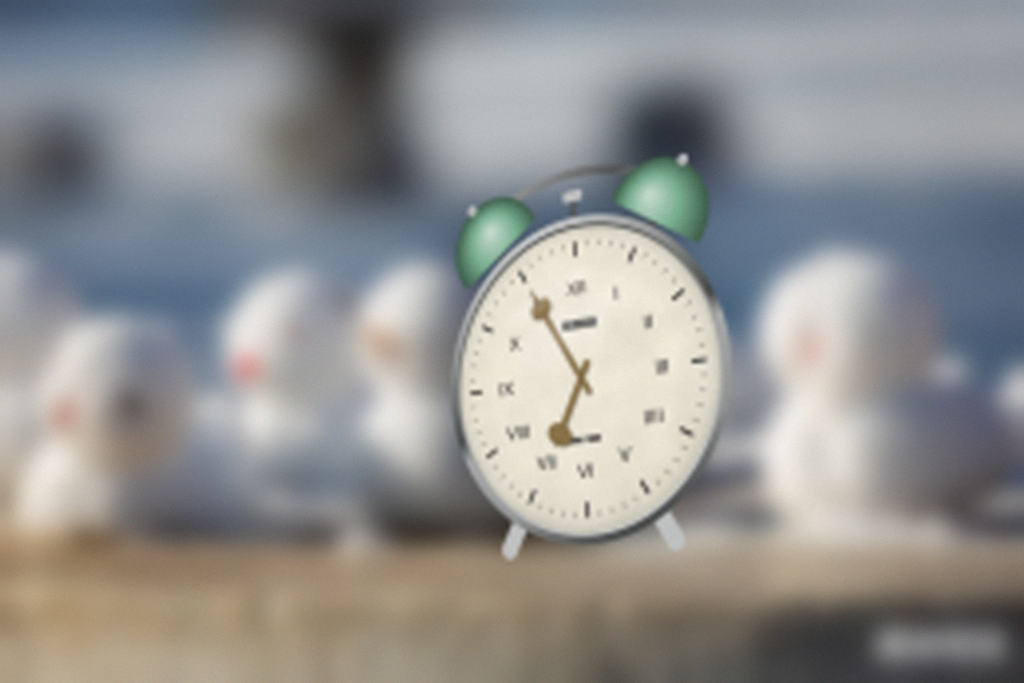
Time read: 6:55
